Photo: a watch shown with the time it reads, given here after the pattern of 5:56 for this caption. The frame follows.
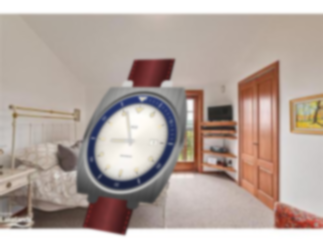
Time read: 8:56
